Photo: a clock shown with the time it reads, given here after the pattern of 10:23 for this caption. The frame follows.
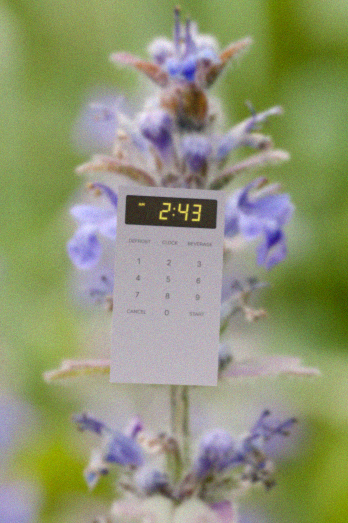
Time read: 2:43
